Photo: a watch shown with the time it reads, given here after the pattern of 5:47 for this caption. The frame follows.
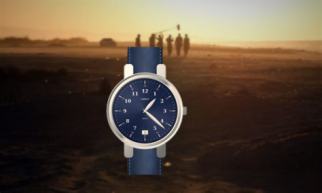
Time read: 1:22
